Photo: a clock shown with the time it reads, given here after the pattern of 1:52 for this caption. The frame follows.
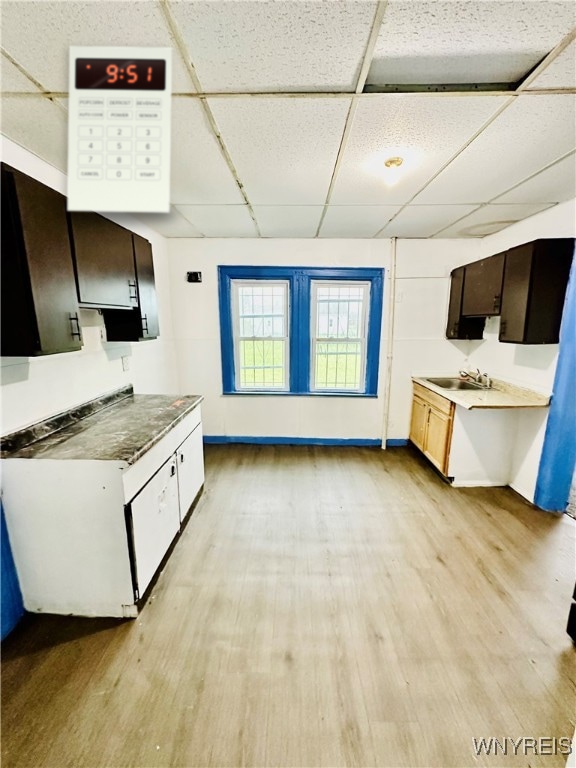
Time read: 9:51
